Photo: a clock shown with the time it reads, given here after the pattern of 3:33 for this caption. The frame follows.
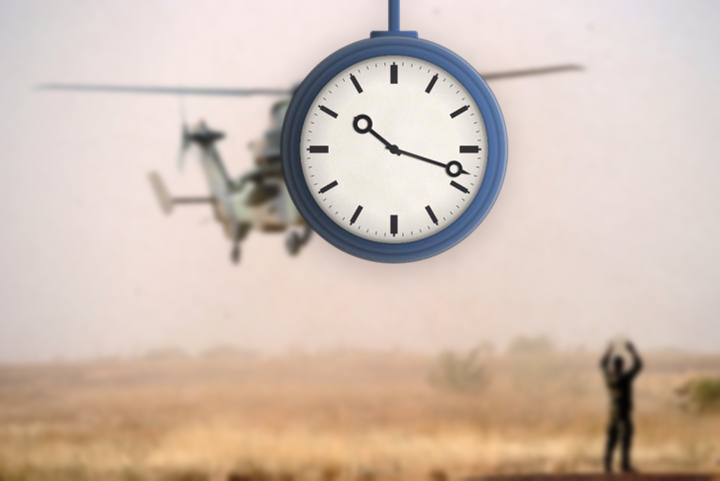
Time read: 10:18
